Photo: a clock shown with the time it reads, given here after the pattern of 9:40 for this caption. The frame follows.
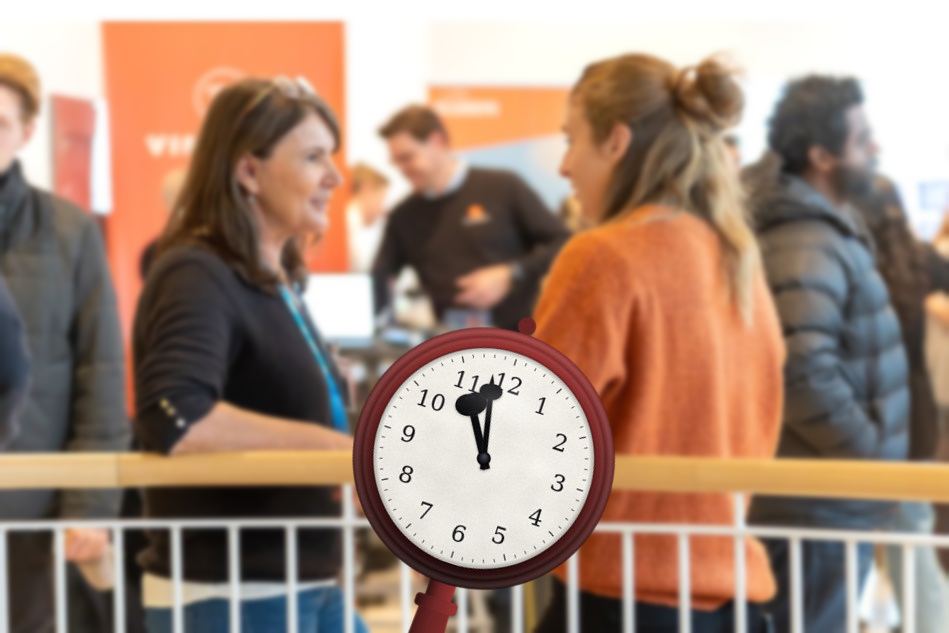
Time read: 10:58
